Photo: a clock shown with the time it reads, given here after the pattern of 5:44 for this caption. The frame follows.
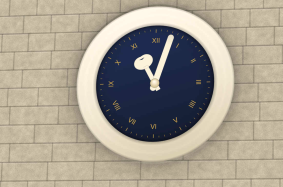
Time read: 11:03
